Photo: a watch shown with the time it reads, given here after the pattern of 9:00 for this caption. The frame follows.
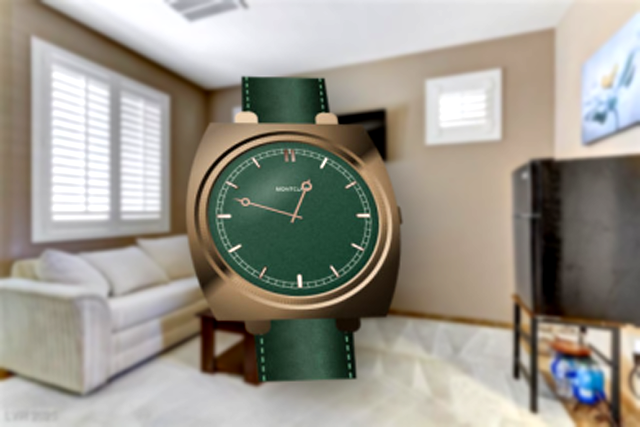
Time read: 12:48
